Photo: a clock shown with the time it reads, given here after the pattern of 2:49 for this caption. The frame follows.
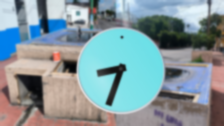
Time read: 8:33
